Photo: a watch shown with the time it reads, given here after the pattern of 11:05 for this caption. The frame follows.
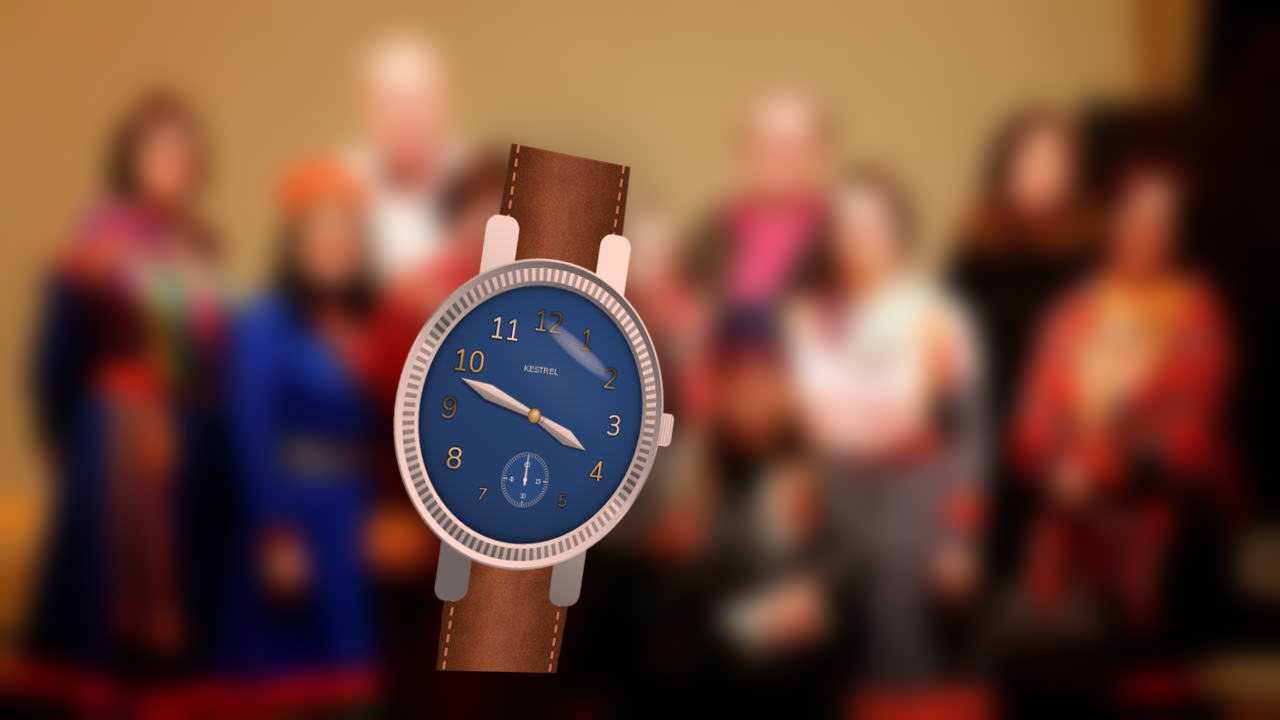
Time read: 3:48
